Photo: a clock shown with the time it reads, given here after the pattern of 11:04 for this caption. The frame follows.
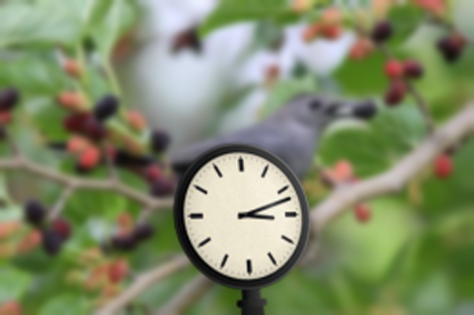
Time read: 3:12
